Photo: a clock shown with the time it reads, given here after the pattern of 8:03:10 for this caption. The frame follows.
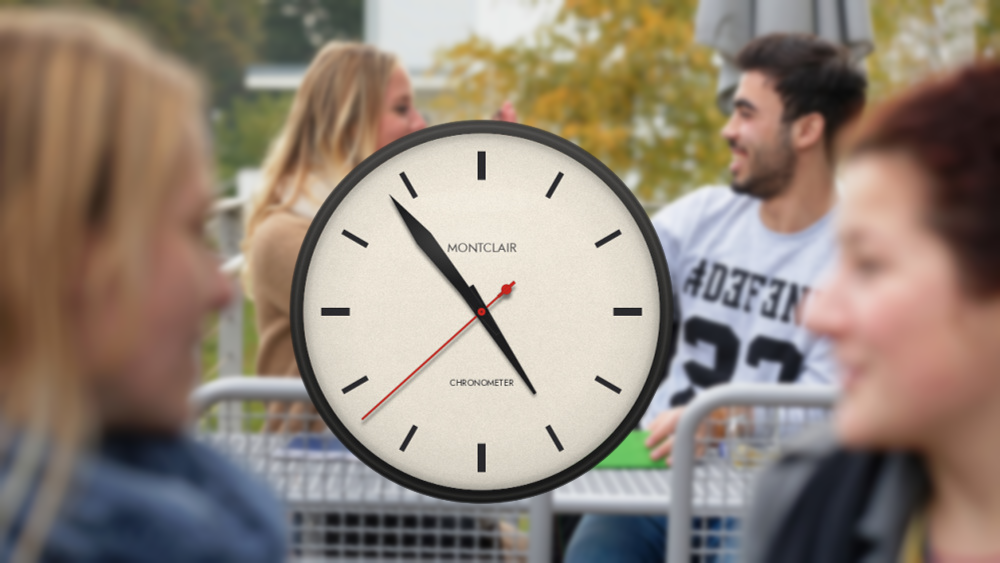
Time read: 4:53:38
